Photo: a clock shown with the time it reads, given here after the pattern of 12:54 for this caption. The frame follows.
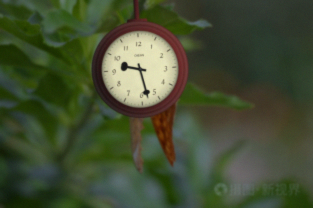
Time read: 9:28
